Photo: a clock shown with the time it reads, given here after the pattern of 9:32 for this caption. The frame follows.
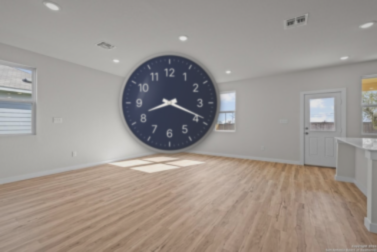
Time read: 8:19
